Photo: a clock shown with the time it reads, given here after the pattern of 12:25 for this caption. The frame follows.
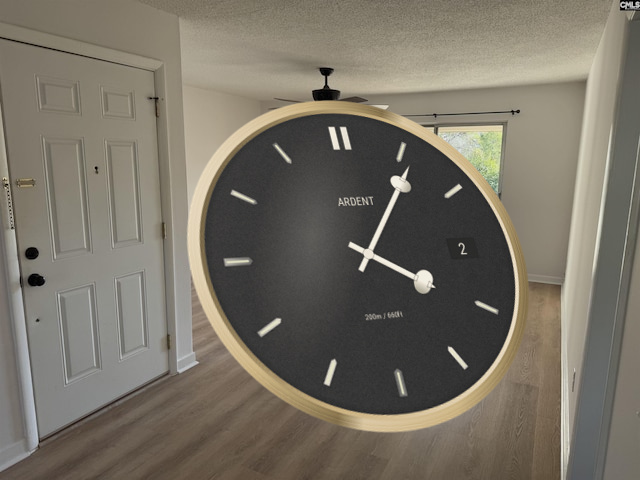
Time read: 4:06
